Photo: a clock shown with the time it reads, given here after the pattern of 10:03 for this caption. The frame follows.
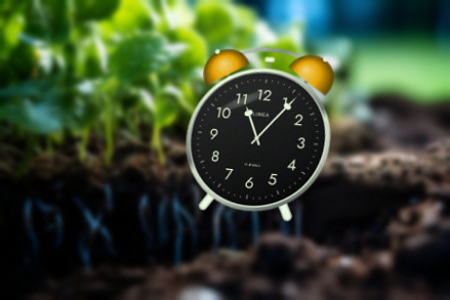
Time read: 11:06
